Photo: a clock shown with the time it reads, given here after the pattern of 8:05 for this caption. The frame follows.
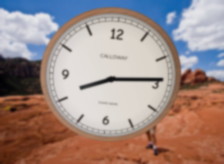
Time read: 8:14
